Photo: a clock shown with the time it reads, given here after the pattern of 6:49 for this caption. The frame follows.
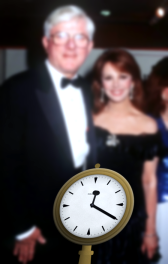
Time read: 12:20
